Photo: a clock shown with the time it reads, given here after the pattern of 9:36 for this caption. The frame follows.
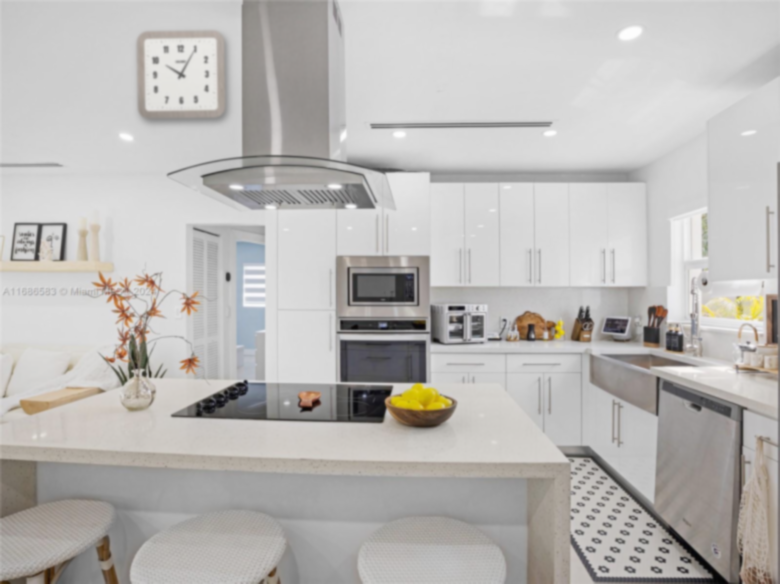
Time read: 10:05
